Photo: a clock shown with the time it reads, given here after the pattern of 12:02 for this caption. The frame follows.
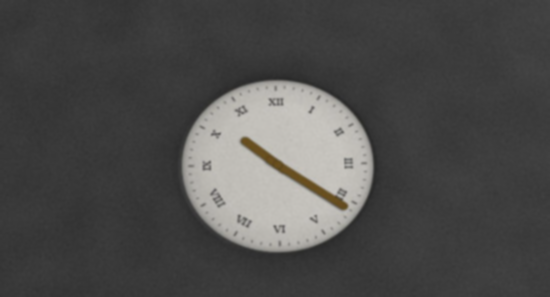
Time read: 10:21
